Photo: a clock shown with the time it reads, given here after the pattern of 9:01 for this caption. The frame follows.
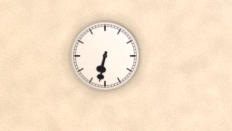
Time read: 6:32
